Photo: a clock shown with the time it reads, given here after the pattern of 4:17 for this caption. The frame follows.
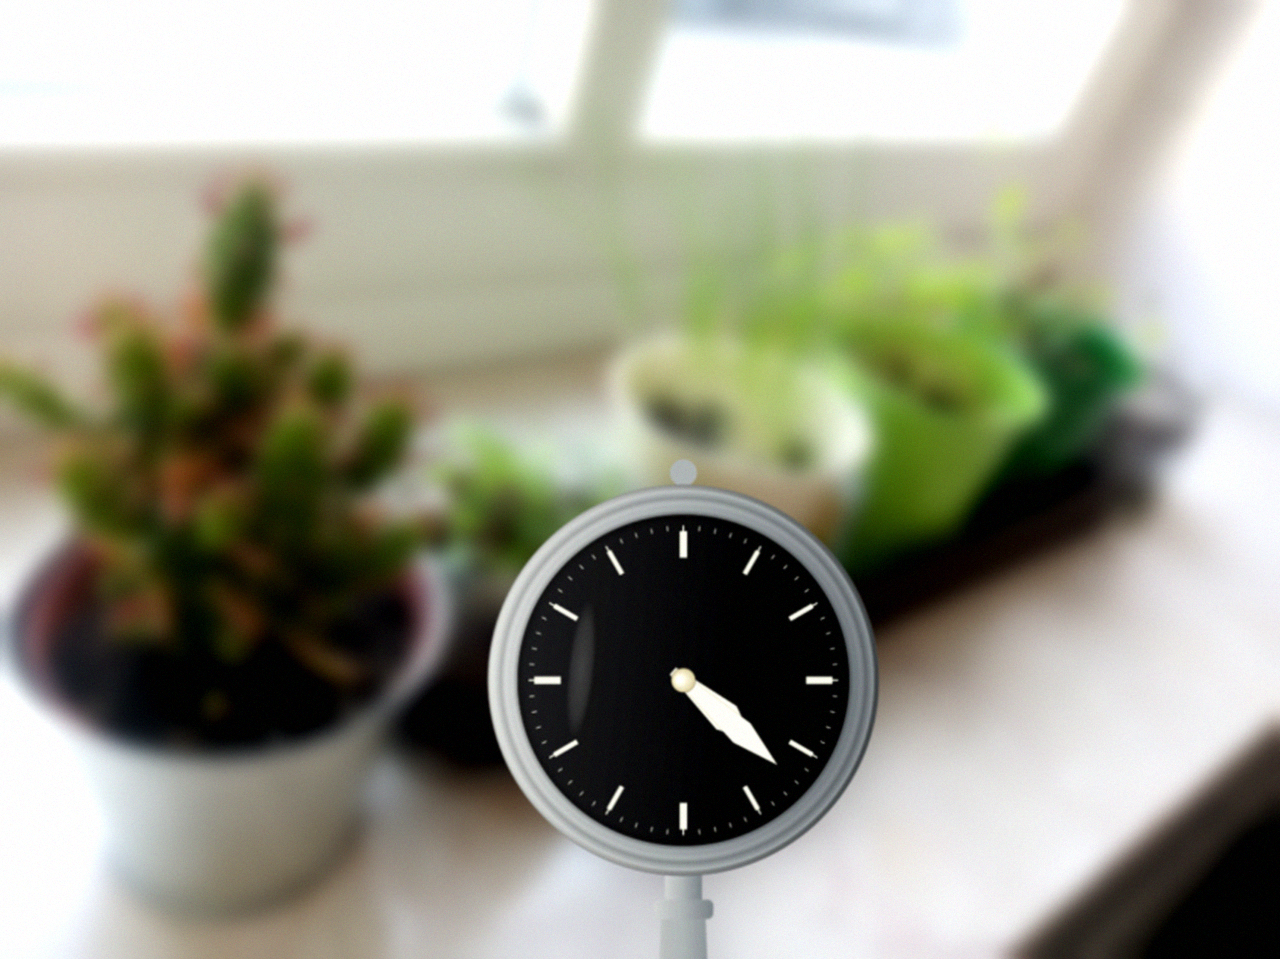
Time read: 4:22
